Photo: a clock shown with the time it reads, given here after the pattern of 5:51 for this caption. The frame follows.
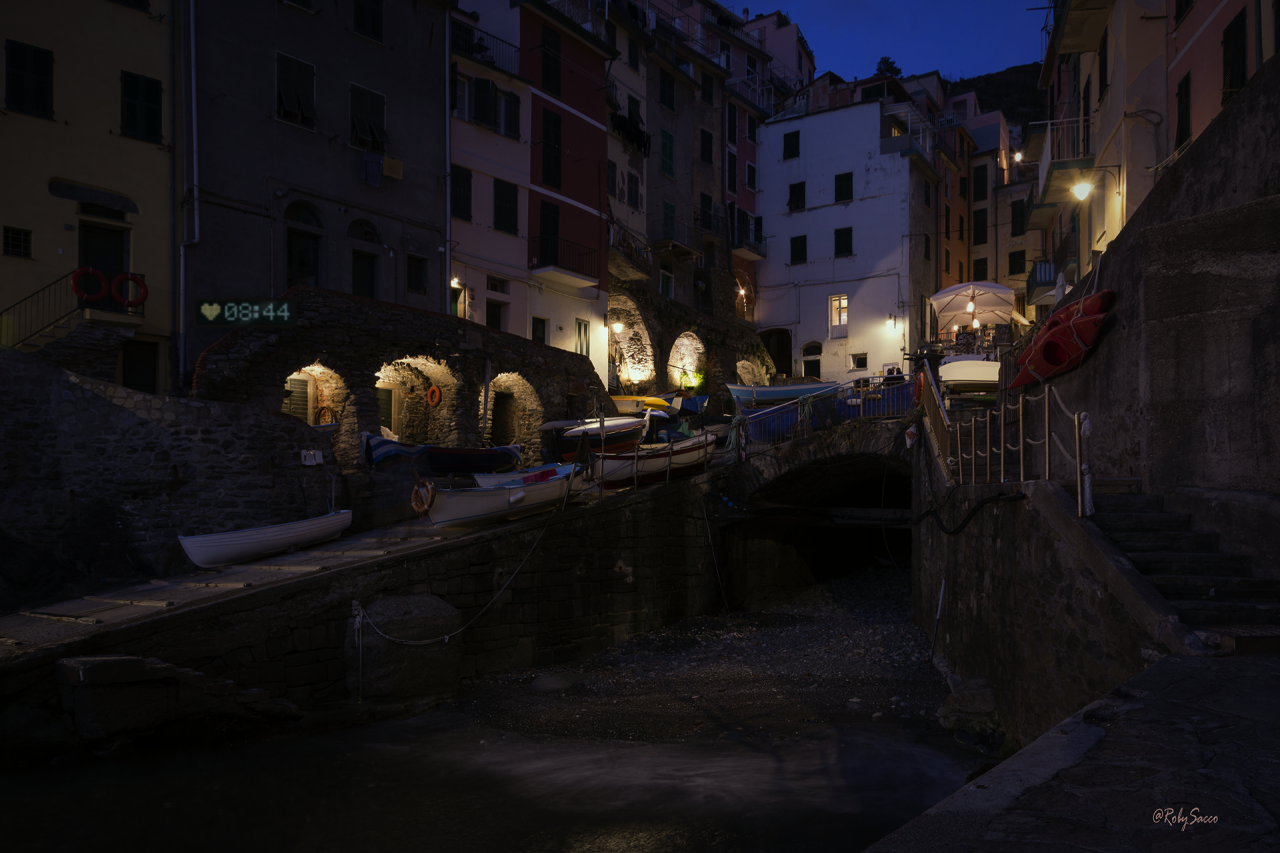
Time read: 8:44
